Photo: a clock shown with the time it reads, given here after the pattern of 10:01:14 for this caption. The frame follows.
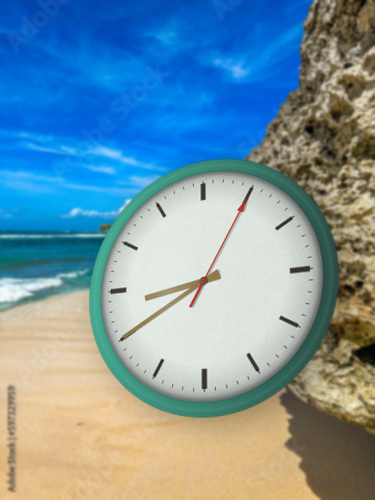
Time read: 8:40:05
